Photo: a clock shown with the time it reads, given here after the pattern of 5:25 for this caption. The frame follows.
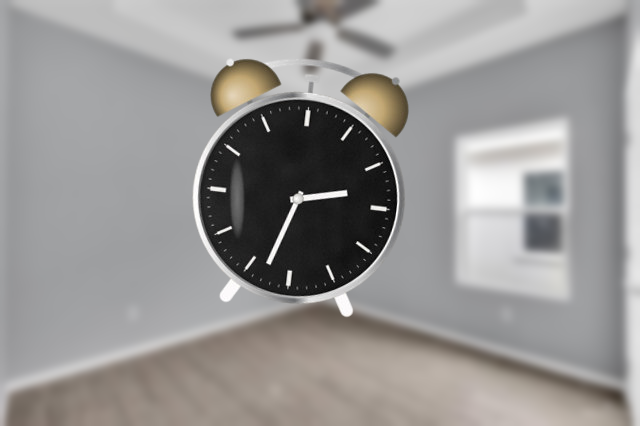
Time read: 2:33
